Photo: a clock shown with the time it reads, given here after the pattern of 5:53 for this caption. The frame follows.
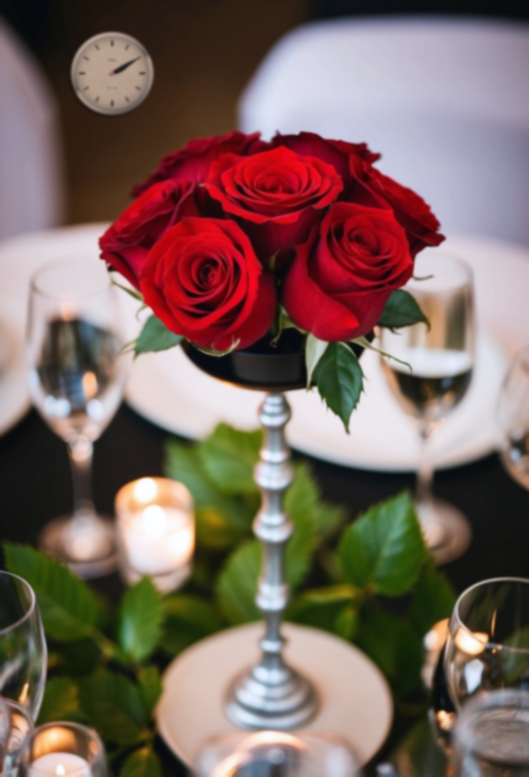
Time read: 2:10
